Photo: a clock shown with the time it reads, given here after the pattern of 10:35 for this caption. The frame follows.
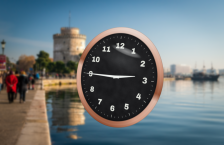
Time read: 2:45
